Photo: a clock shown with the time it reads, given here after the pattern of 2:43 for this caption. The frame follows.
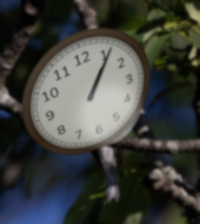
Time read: 1:06
